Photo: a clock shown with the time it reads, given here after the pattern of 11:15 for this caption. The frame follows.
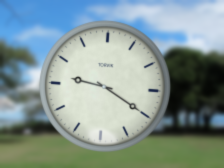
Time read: 9:20
